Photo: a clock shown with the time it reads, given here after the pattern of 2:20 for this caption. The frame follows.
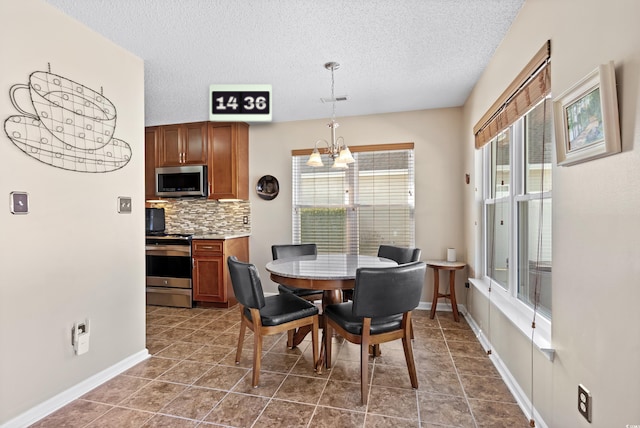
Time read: 14:36
